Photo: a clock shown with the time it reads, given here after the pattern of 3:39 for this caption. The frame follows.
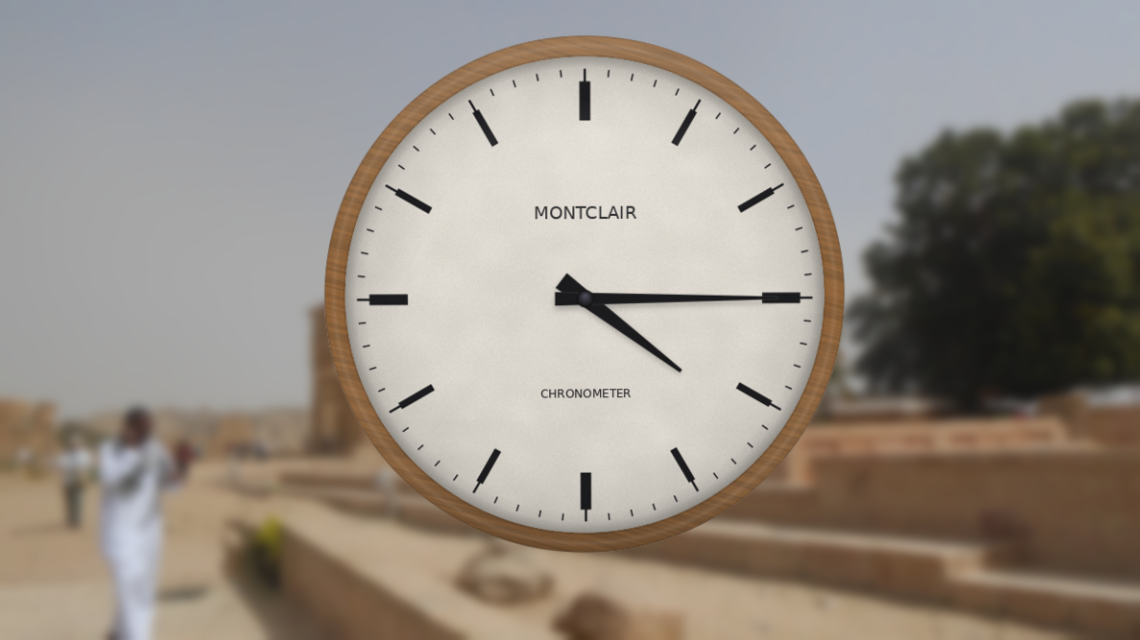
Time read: 4:15
